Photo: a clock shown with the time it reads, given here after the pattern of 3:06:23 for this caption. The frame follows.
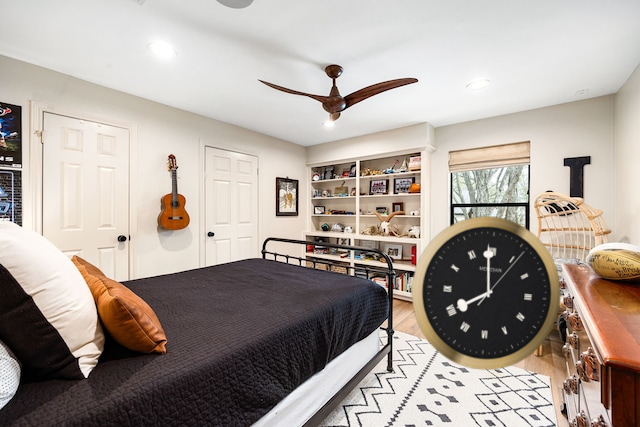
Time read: 7:59:06
